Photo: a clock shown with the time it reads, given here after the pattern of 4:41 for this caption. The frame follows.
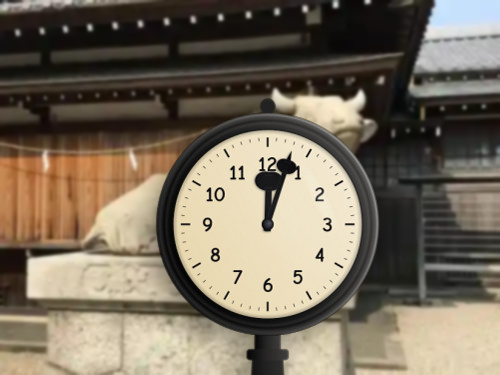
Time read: 12:03
